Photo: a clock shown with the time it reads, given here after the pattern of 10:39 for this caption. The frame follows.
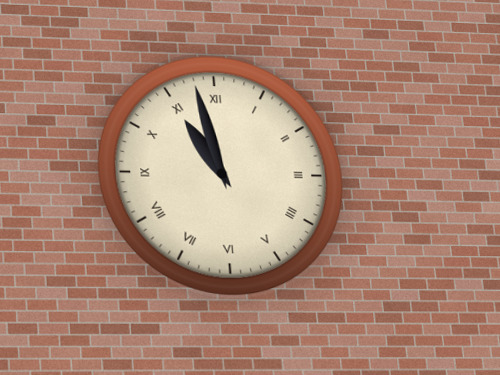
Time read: 10:58
